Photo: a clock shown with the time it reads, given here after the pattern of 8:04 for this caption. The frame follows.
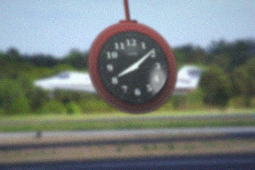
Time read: 8:09
